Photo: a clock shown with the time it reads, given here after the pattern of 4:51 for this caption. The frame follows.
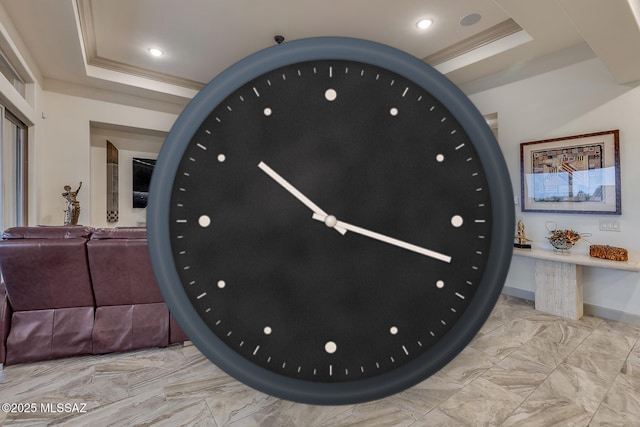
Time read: 10:18
